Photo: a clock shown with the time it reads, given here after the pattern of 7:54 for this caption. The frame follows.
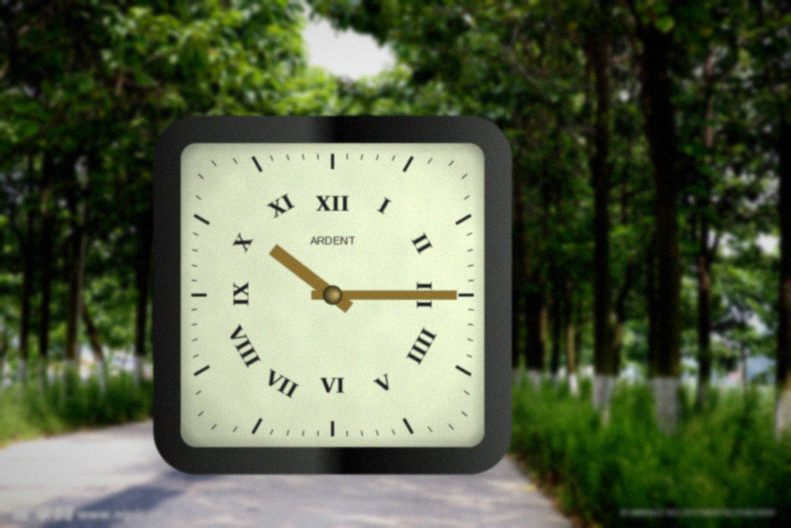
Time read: 10:15
